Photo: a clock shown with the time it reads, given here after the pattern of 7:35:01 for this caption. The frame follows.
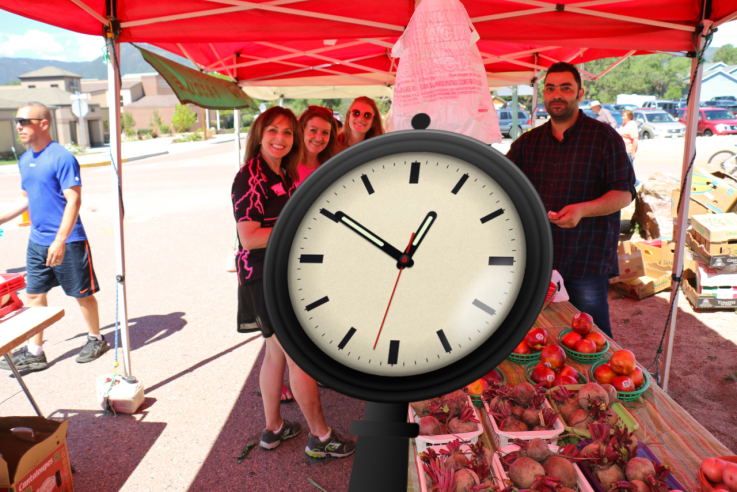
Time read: 12:50:32
